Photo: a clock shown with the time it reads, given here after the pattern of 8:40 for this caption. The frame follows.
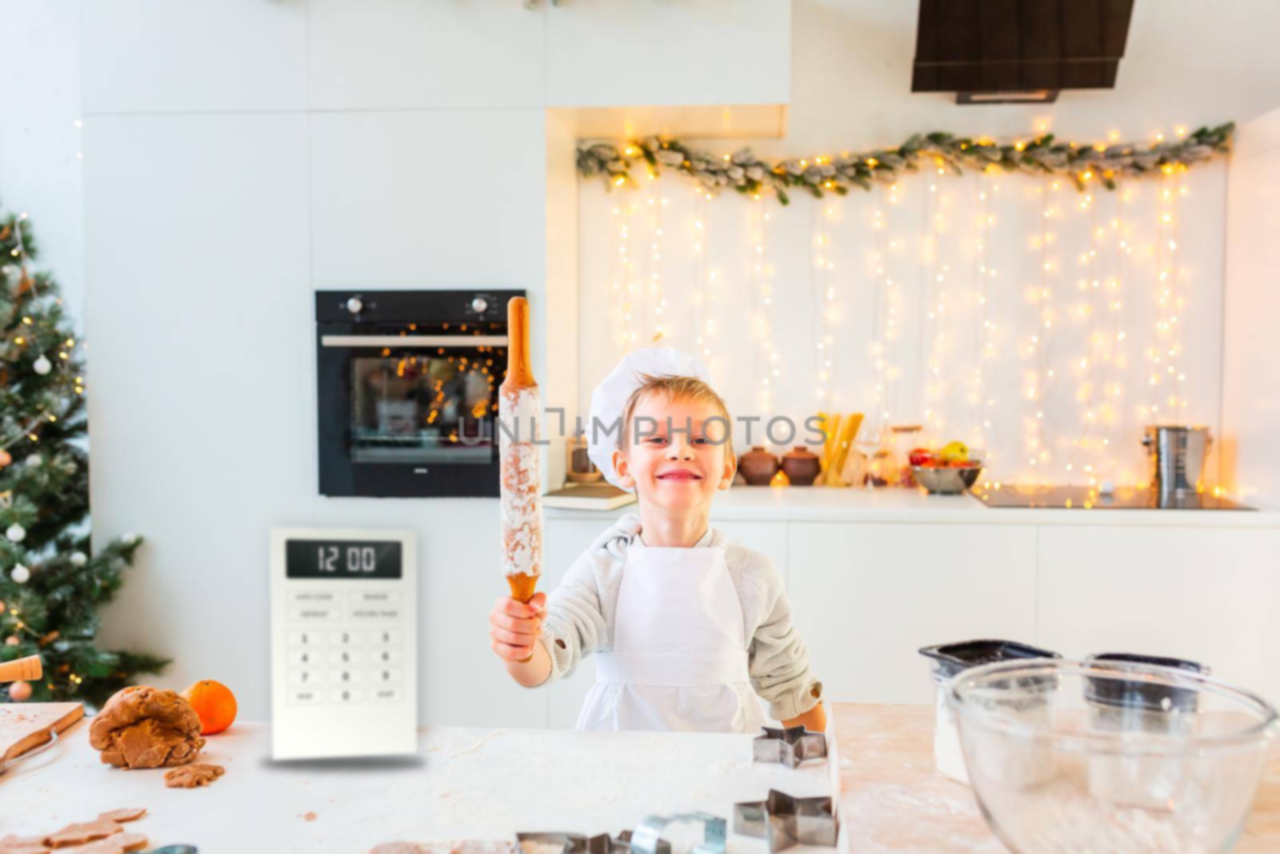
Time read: 12:00
